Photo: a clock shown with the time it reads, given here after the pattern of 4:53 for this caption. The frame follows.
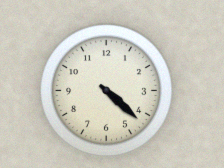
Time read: 4:22
